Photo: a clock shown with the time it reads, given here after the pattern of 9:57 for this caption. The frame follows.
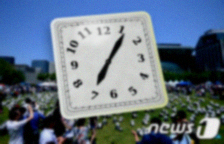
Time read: 7:06
